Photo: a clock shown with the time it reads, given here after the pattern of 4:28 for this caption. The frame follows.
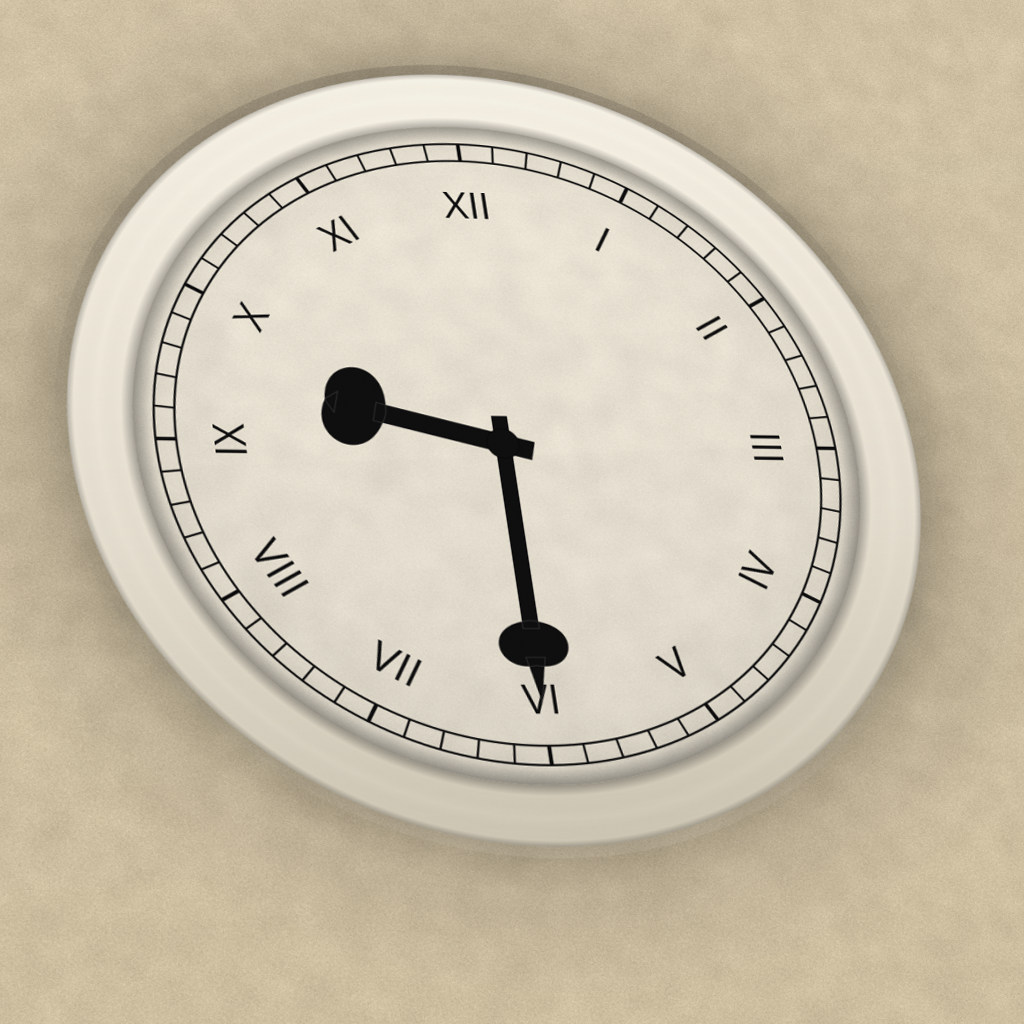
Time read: 9:30
